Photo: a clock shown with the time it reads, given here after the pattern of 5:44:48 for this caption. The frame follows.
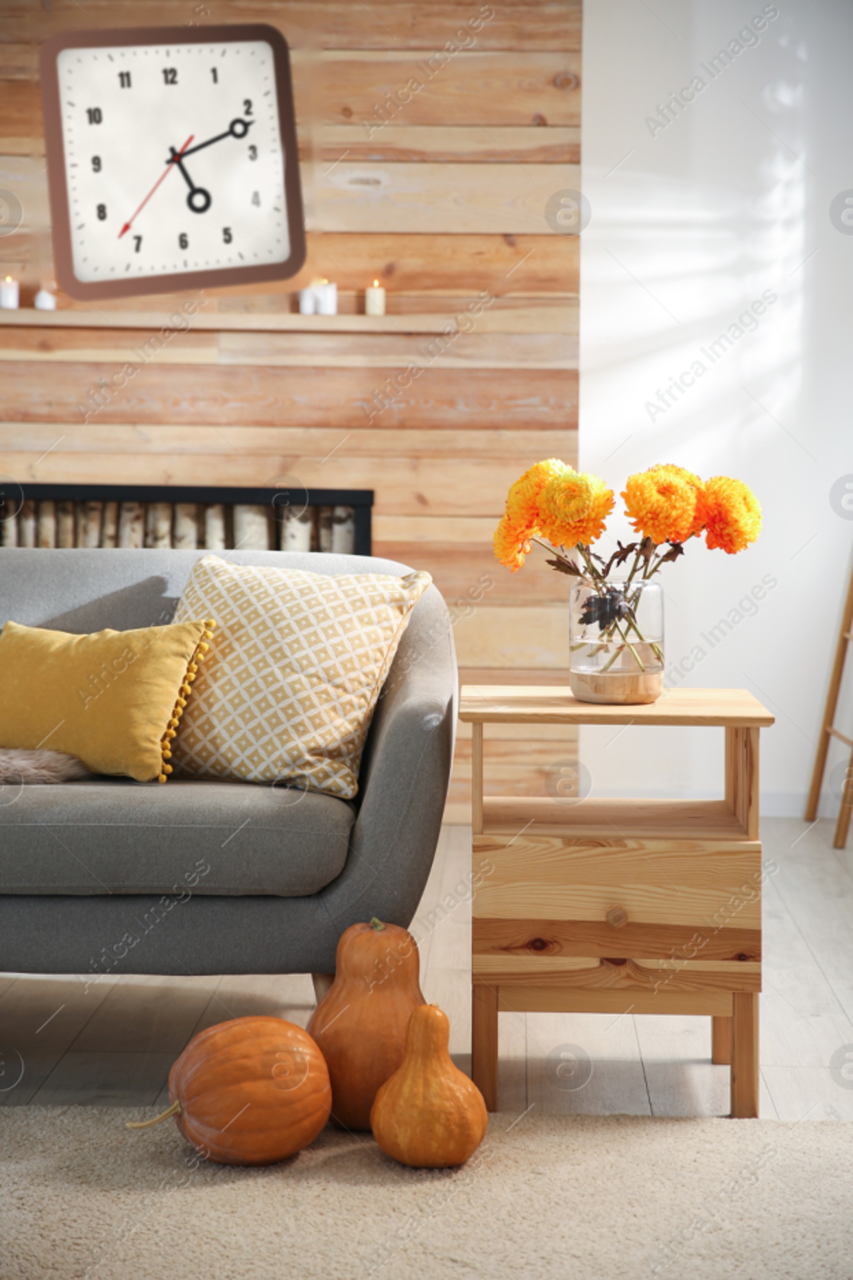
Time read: 5:11:37
